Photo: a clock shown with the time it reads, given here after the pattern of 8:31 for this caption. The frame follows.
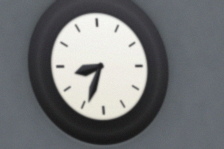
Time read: 8:34
